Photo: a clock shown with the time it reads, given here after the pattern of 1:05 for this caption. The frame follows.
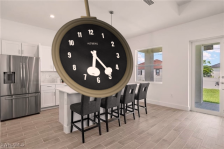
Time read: 6:24
